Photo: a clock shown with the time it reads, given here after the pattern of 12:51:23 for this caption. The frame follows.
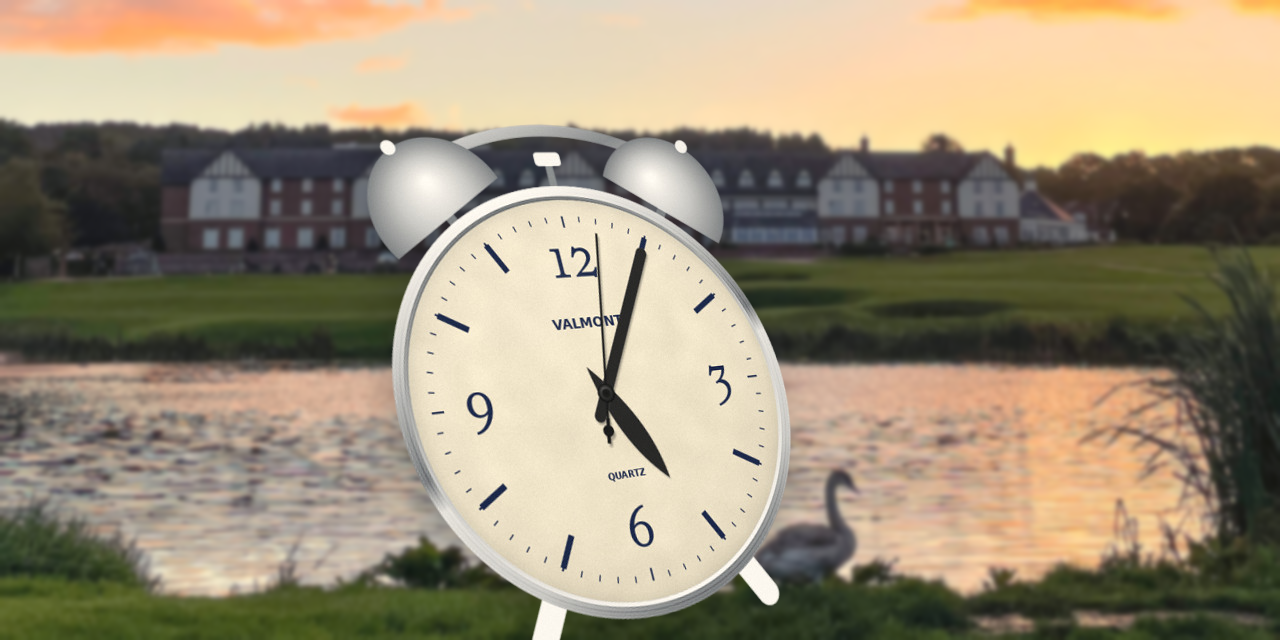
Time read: 5:05:02
